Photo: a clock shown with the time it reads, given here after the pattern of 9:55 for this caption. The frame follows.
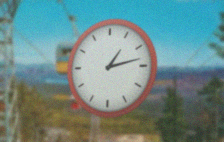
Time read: 1:13
